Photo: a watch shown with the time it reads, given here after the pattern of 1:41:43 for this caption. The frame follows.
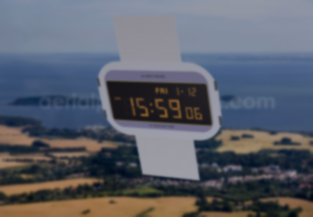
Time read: 15:59:06
